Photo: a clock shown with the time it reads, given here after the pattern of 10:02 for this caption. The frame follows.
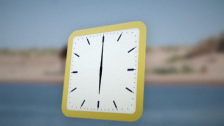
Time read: 6:00
